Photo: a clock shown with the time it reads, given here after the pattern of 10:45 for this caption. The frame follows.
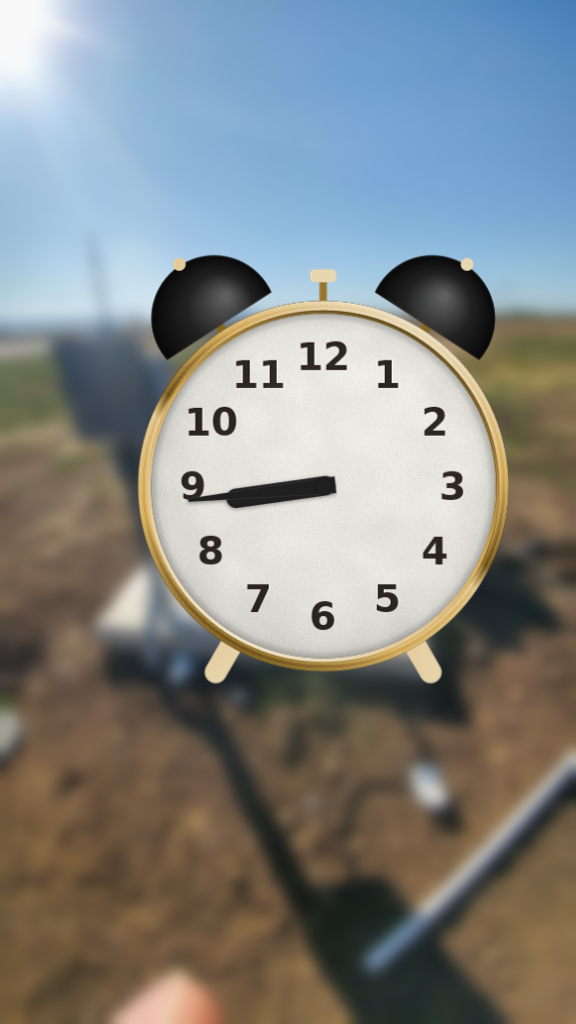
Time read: 8:44
